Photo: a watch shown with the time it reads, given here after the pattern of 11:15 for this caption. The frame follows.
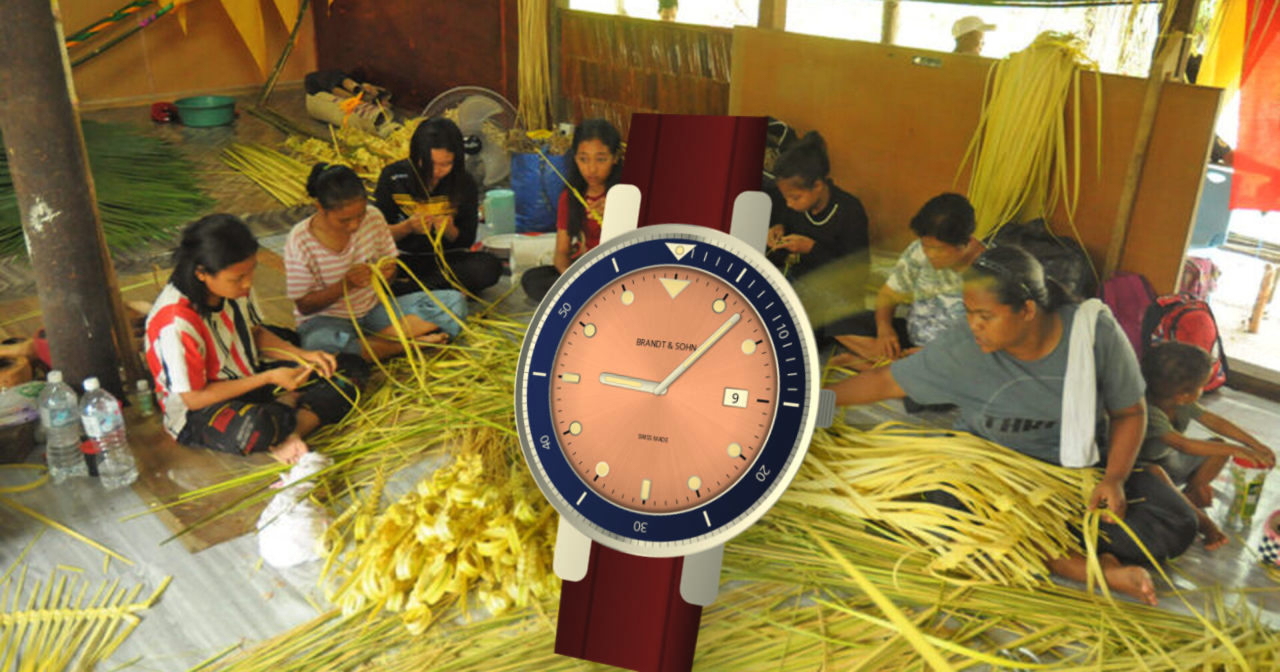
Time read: 9:07
